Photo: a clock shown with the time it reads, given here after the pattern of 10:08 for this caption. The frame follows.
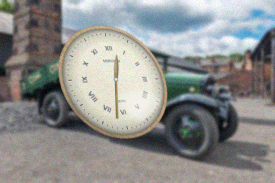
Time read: 12:32
